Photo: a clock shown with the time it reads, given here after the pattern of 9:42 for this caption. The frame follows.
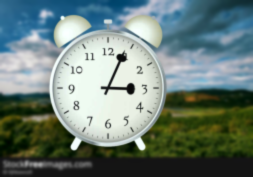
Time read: 3:04
